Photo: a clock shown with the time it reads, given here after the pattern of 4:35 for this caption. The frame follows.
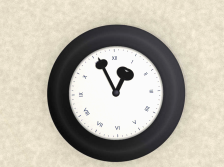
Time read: 12:56
